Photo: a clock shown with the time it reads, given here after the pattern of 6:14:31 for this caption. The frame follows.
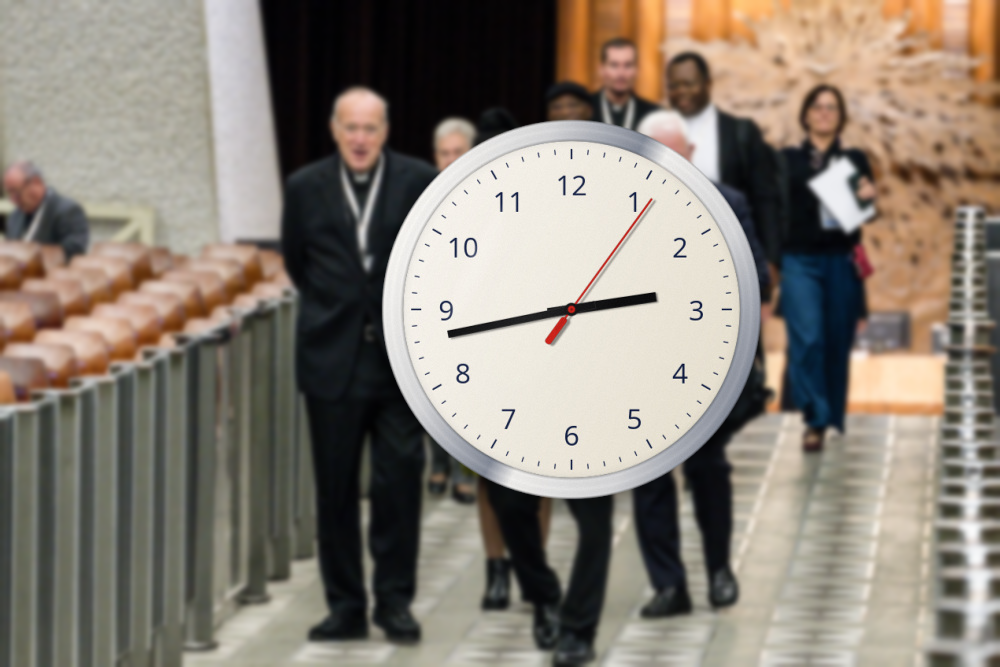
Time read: 2:43:06
